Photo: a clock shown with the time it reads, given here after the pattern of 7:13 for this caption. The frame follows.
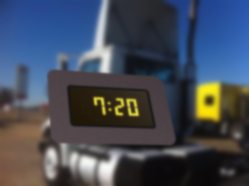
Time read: 7:20
